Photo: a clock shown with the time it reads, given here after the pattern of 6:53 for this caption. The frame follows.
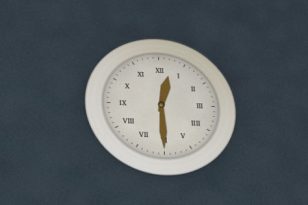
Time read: 12:30
